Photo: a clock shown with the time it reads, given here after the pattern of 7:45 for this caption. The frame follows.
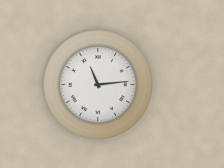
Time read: 11:14
